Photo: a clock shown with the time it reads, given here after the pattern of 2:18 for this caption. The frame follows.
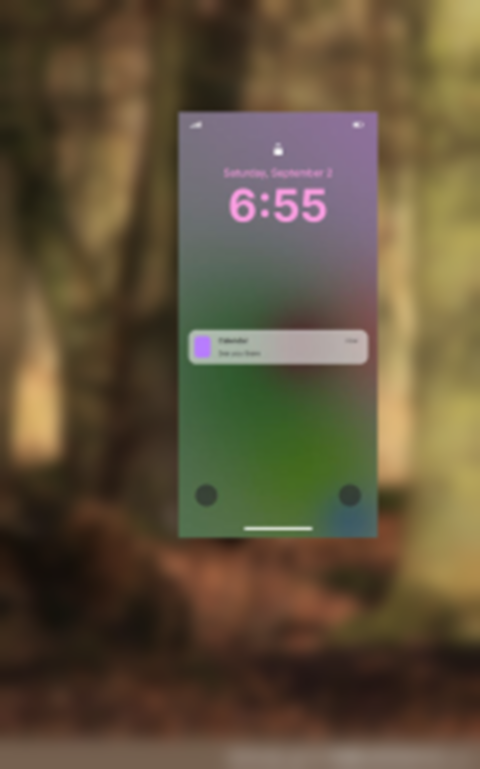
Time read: 6:55
